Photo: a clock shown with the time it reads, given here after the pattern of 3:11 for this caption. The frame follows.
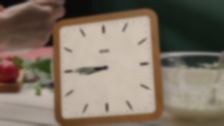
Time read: 8:45
